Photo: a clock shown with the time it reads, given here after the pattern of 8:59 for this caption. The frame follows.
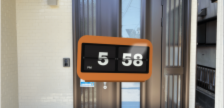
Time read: 5:58
